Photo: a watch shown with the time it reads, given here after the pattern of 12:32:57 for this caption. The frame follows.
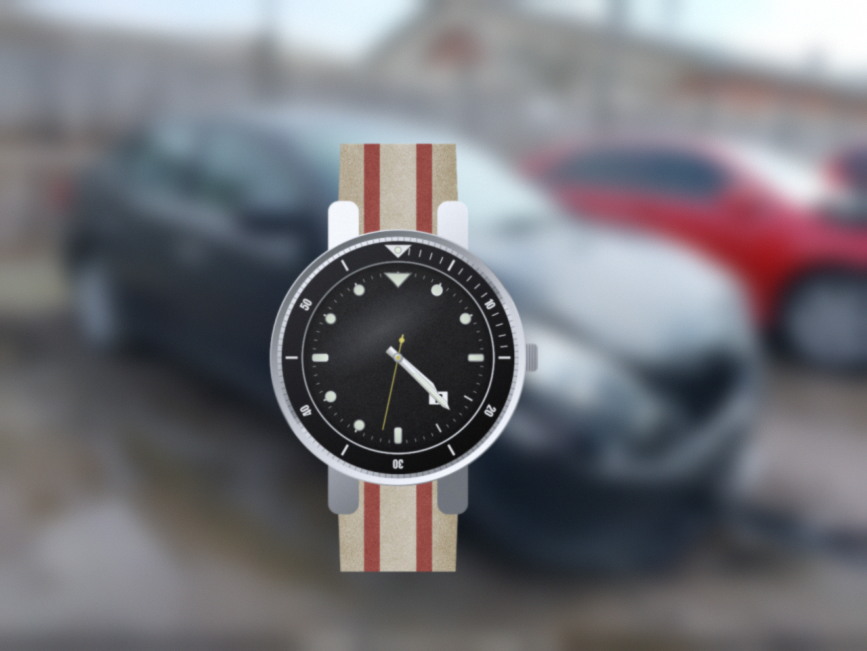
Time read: 4:22:32
